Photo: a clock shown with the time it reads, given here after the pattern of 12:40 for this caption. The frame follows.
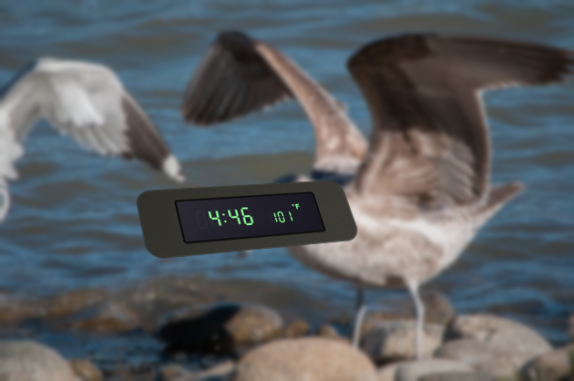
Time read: 4:46
